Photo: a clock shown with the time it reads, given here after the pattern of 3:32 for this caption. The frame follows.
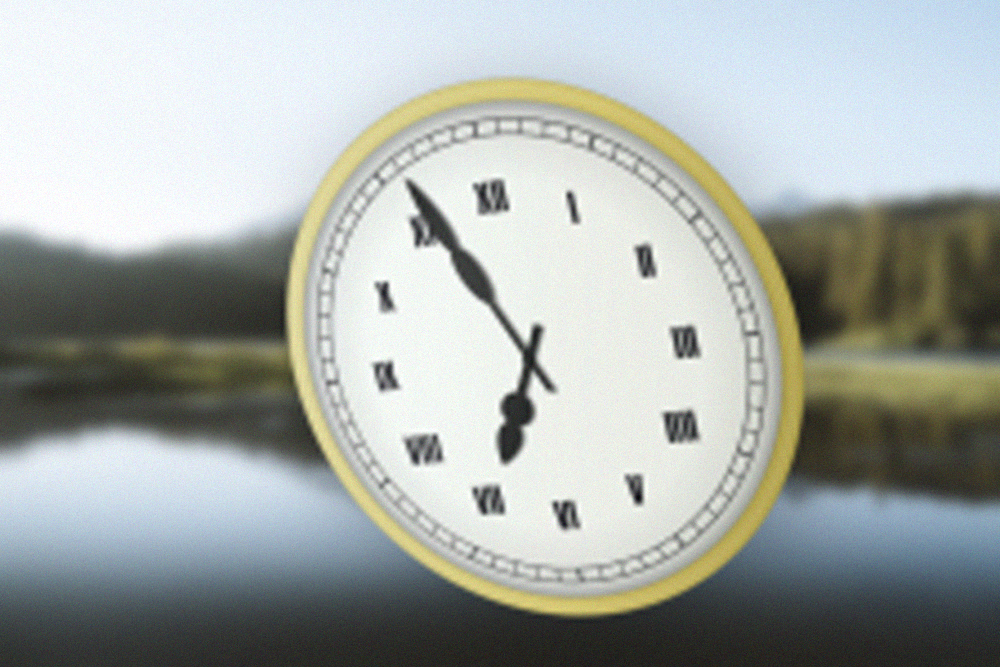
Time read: 6:56
